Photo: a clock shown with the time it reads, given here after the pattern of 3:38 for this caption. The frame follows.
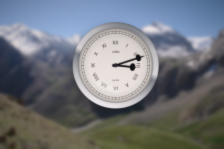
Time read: 3:12
